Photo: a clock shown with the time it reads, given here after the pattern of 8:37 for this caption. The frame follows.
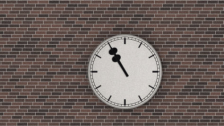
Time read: 10:55
